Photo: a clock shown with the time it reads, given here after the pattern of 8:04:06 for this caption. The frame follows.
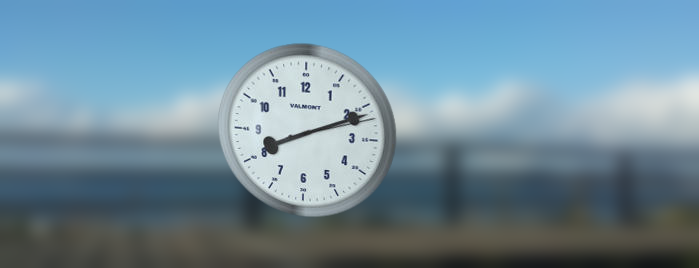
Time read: 8:11:12
